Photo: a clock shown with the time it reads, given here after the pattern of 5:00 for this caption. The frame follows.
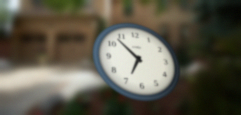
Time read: 6:53
